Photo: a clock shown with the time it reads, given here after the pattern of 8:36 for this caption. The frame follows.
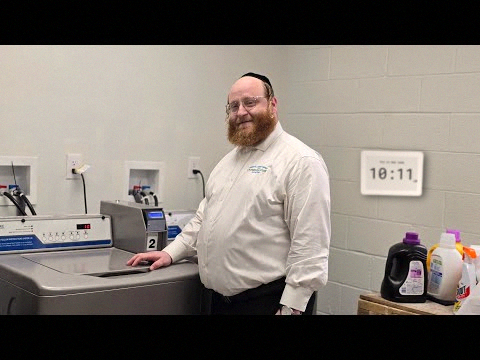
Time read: 10:11
